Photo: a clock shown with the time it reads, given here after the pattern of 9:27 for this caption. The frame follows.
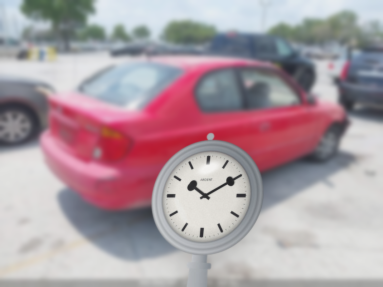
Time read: 10:10
